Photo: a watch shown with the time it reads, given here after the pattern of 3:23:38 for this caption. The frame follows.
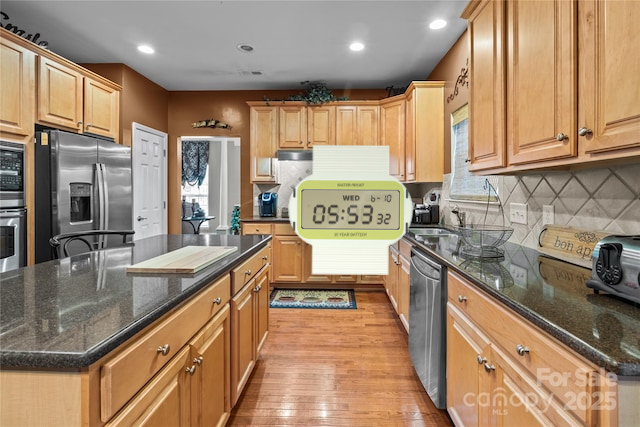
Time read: 5:53:32
